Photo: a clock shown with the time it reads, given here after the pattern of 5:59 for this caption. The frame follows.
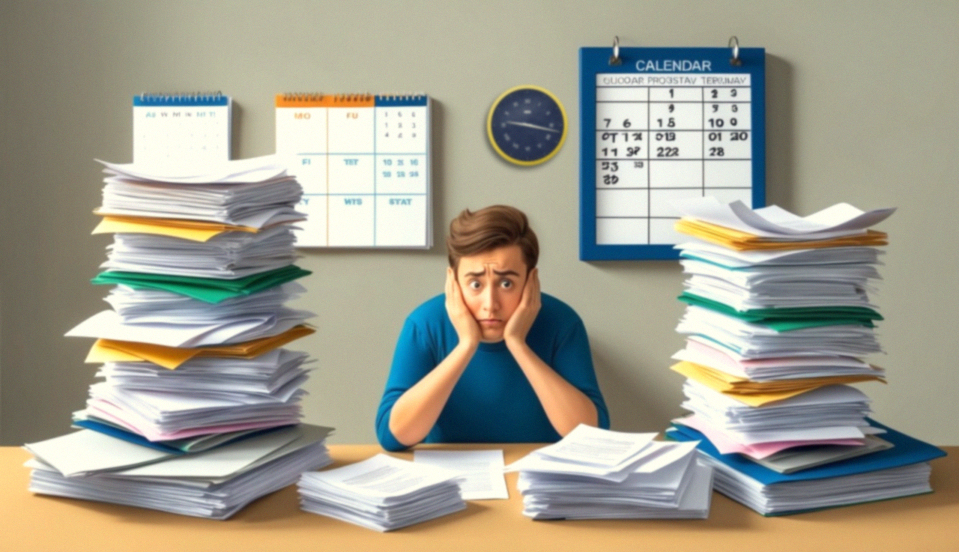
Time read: 9:17
